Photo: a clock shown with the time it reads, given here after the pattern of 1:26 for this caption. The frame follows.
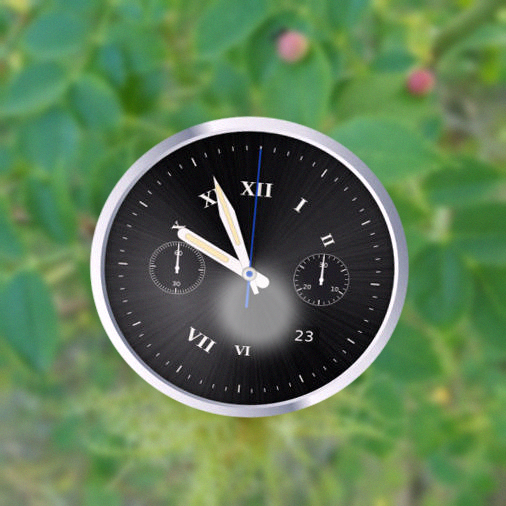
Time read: 9:56
